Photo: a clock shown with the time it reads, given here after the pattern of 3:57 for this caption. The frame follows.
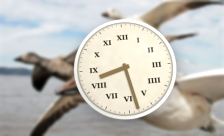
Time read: 8:28
